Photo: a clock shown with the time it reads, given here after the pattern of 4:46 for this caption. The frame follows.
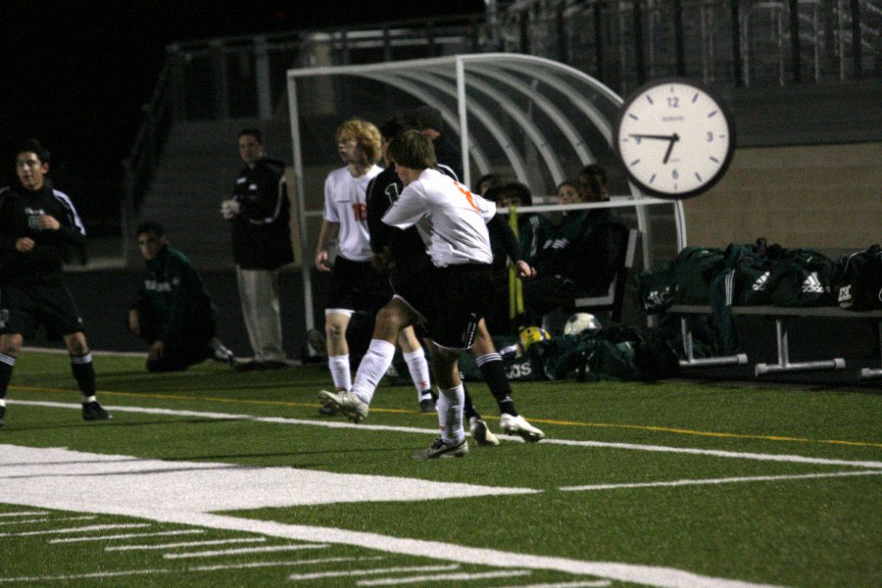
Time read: 6:46
